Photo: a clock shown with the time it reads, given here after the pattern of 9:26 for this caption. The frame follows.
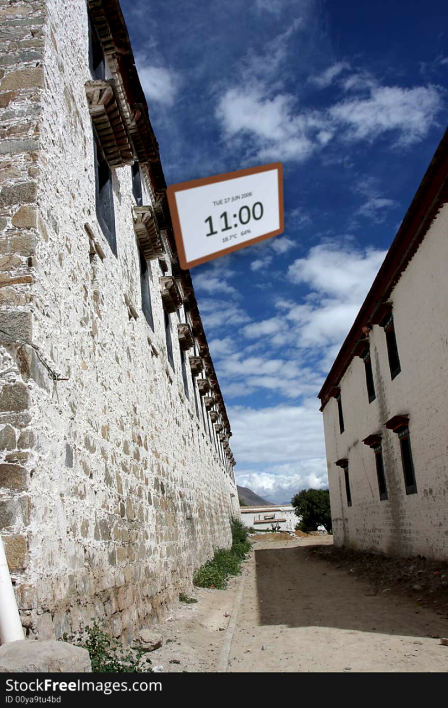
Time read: 11:00
